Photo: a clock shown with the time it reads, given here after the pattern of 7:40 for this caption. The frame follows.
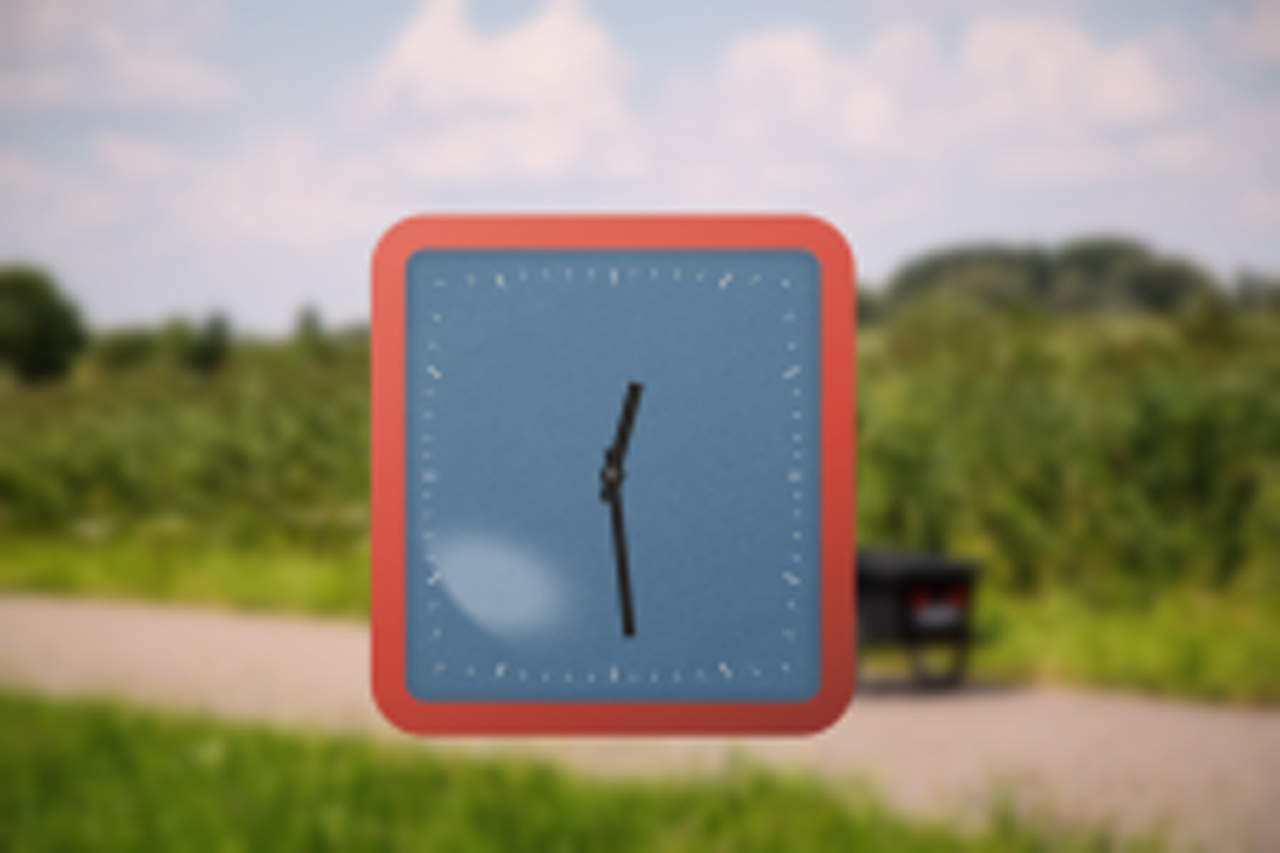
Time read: 12:29
